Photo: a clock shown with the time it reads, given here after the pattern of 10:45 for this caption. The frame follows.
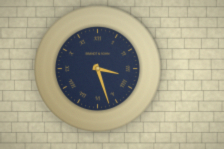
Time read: 3:27
